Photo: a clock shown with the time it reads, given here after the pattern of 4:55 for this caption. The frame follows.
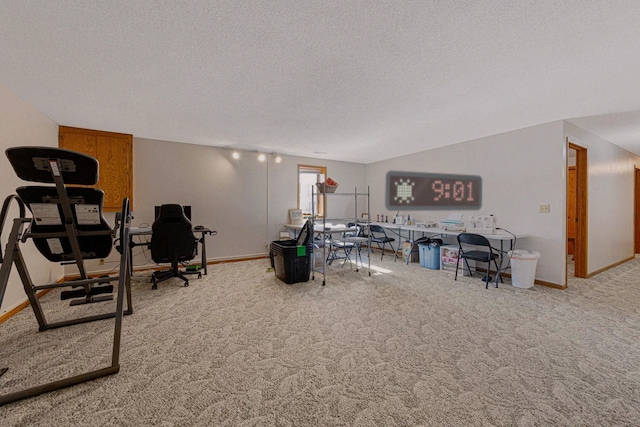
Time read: 9:01
